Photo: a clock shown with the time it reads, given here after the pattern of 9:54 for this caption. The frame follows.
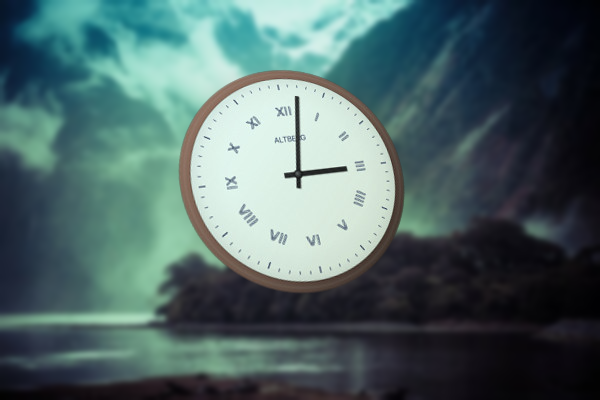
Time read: 3:02
